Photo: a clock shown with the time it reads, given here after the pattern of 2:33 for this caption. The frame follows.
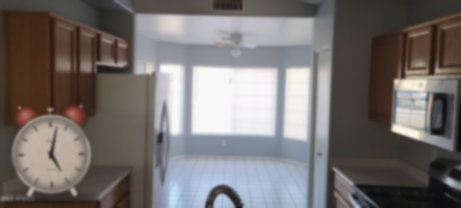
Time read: 5:02
